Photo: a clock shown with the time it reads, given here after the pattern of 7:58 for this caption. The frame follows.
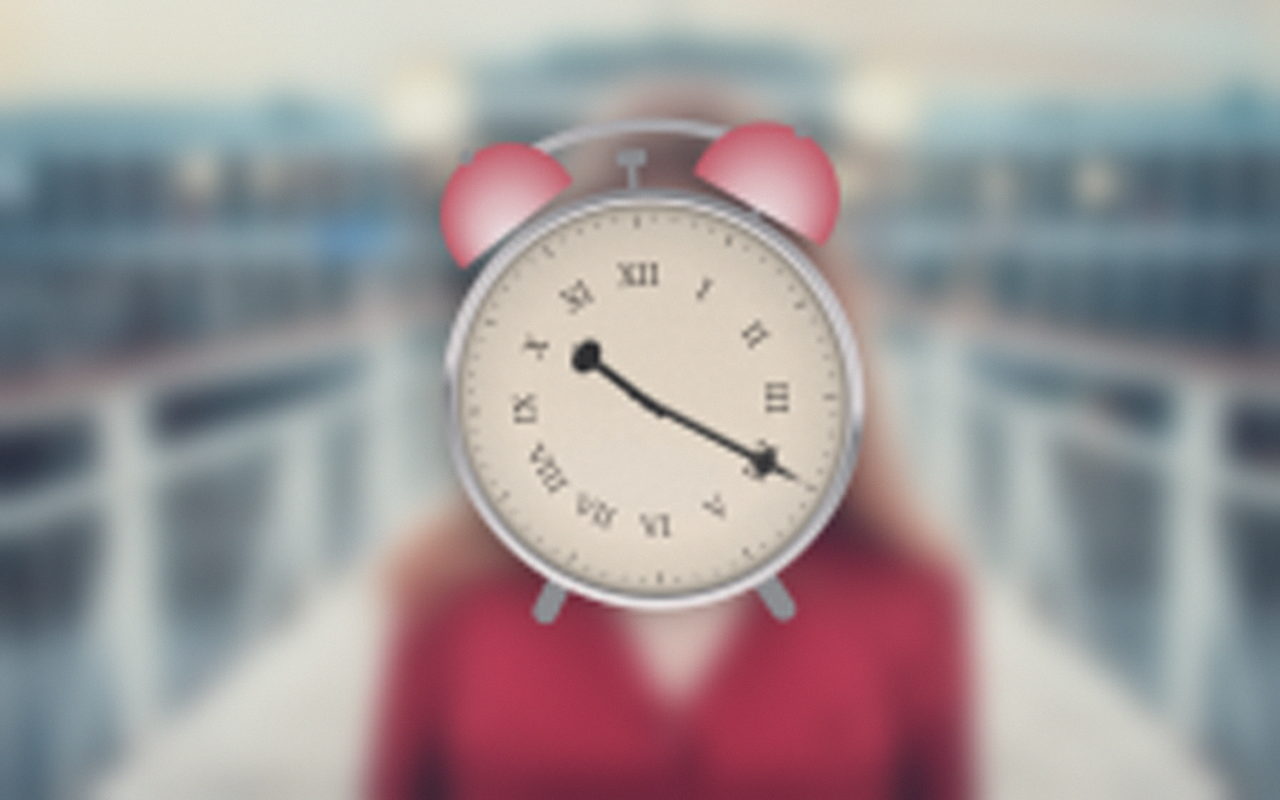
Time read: 10:20
